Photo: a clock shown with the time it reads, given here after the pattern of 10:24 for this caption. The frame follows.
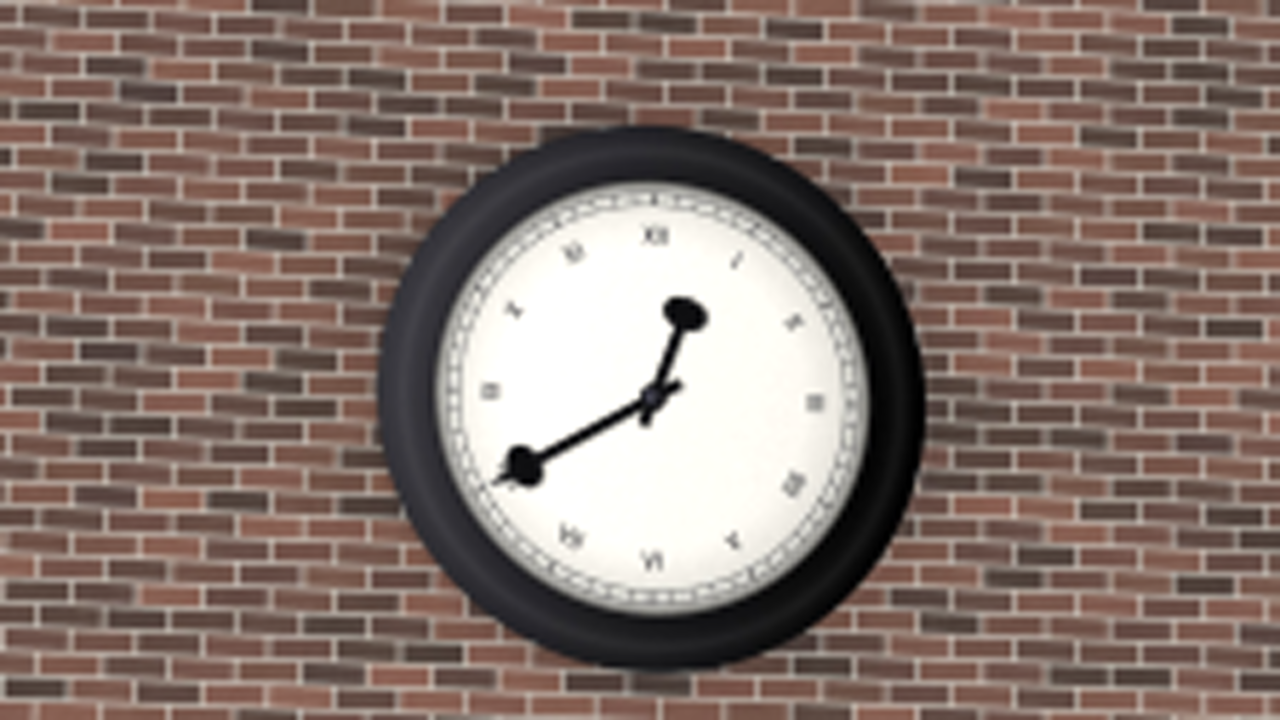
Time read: 12:40
